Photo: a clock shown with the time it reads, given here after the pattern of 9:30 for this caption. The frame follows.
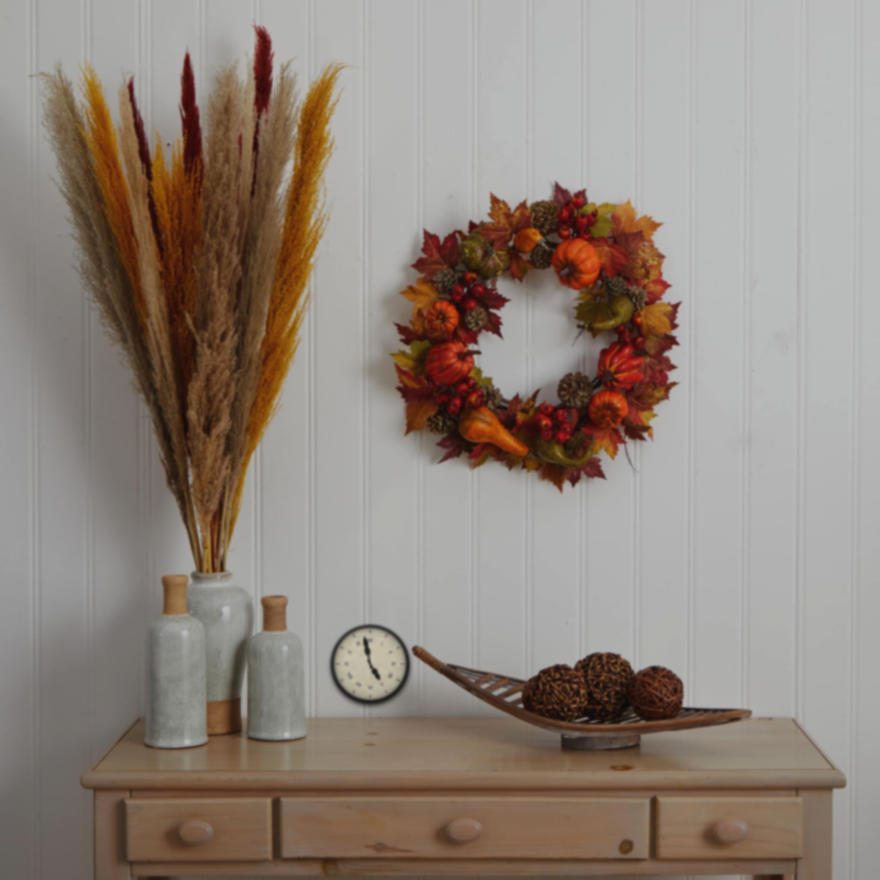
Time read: 4:58
